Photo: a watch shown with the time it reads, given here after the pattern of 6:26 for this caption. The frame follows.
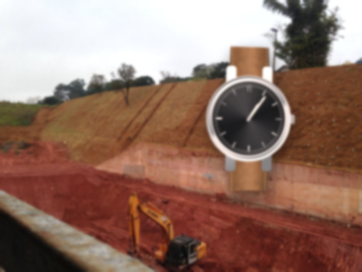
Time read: 1:06
